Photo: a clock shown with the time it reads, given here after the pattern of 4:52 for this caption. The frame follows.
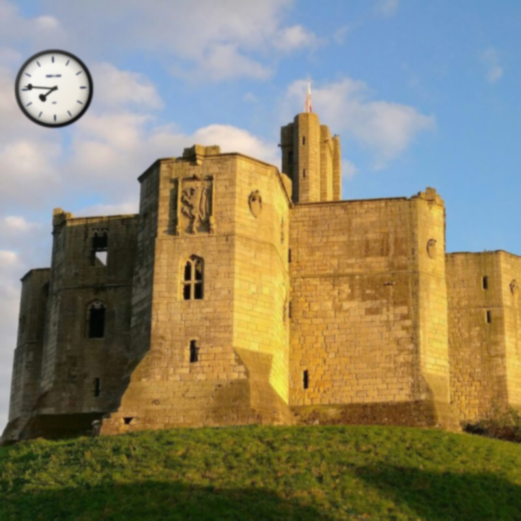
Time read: 7:46
